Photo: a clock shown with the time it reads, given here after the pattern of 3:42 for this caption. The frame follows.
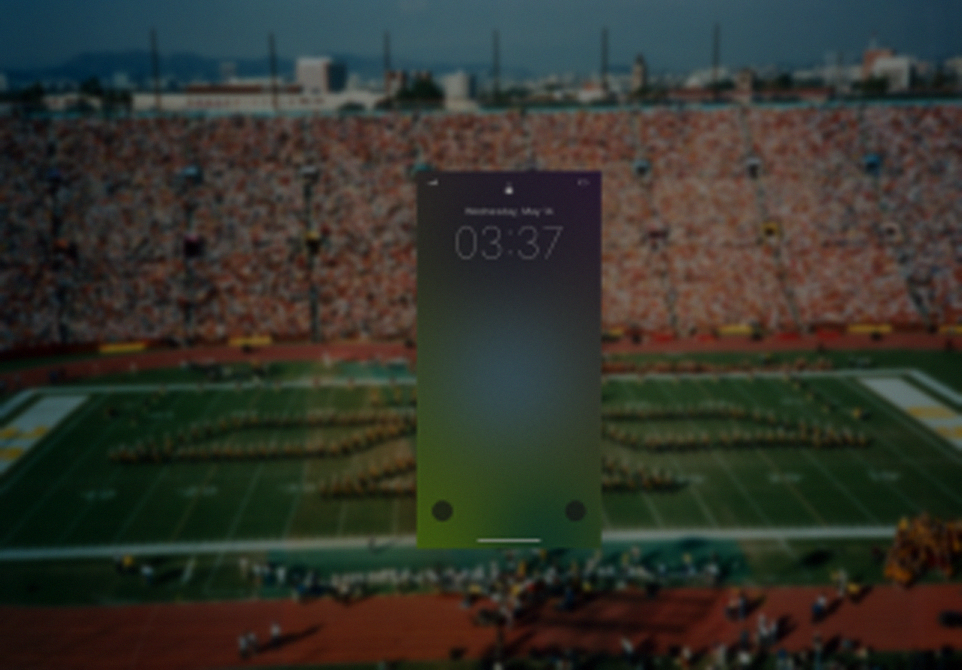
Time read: 3:37
